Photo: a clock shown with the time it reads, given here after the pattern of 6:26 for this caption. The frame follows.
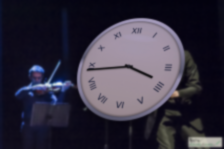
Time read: 3:44
